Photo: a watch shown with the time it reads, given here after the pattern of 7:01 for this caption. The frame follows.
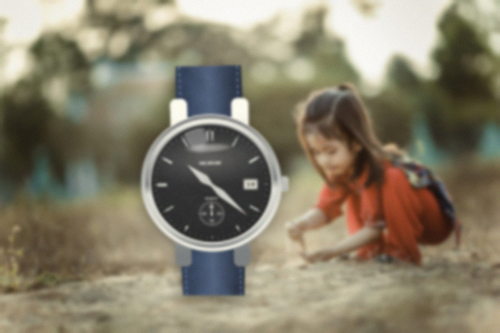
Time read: 10:22
